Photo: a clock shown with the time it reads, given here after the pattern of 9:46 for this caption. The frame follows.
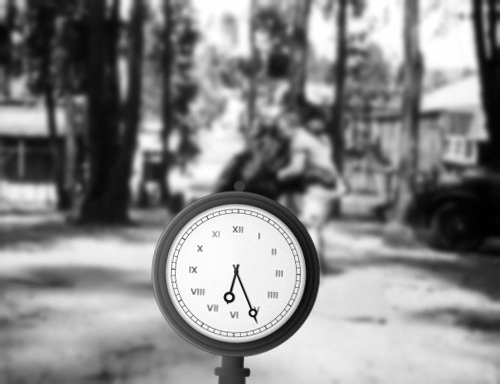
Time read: 6:26
